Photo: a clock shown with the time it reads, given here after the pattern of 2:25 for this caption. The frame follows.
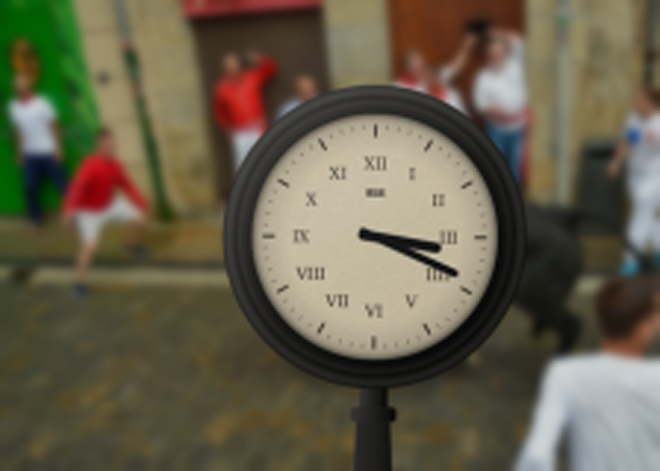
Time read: 3:19
